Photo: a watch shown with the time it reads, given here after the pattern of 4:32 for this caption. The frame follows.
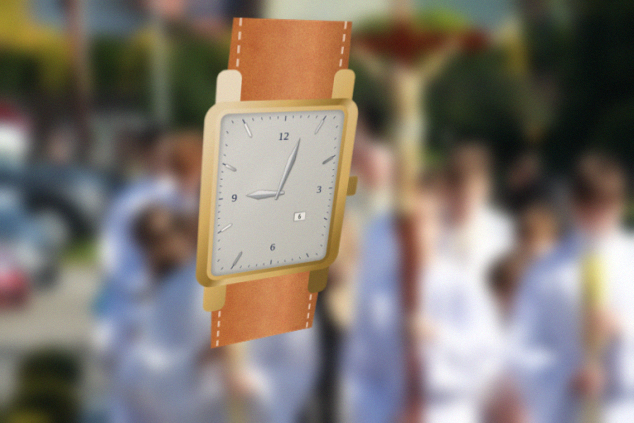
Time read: 9:03
